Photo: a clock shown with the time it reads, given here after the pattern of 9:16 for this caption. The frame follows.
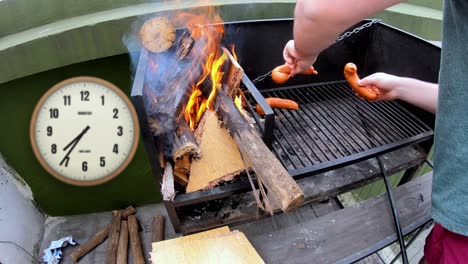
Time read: 7:36
